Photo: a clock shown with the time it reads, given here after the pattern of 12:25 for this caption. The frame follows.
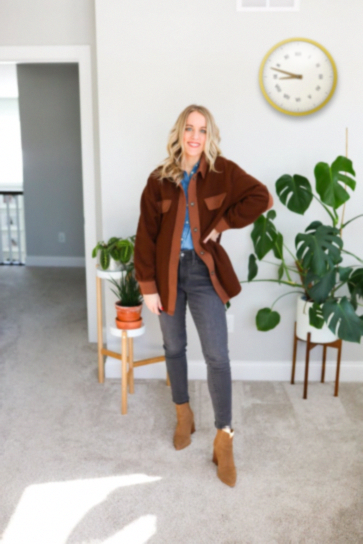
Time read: 8:48
